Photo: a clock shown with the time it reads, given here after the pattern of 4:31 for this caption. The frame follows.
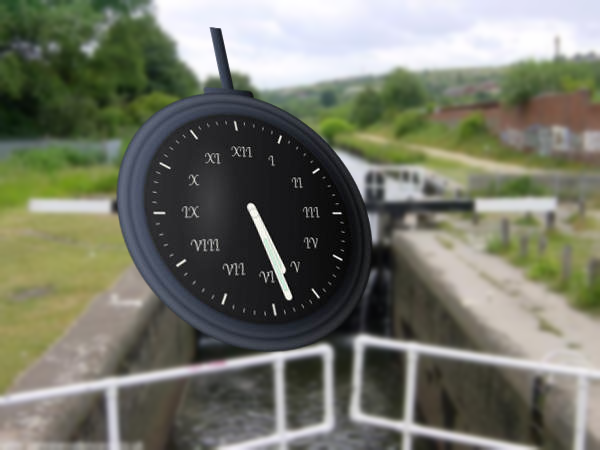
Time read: 5:28
